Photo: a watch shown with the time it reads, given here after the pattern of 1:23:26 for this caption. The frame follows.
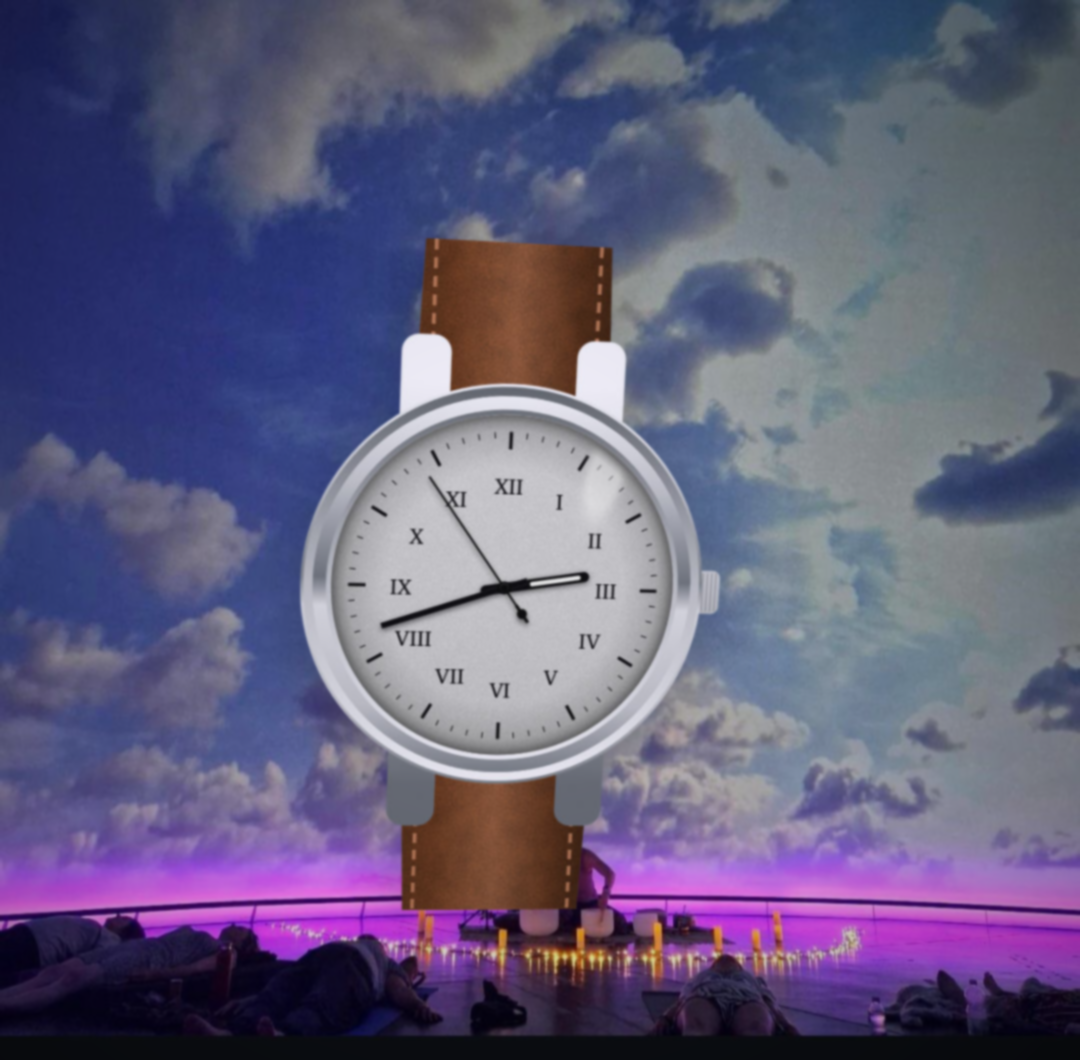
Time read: 2:41:54
